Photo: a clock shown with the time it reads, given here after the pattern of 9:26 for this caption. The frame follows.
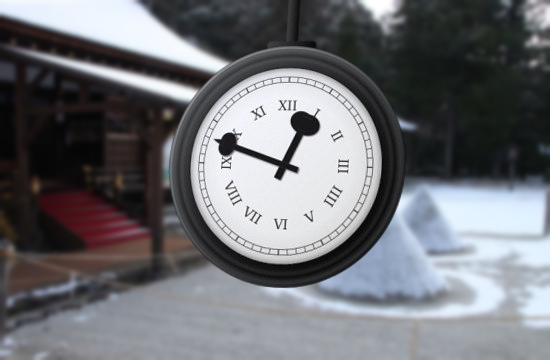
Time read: 12:48
